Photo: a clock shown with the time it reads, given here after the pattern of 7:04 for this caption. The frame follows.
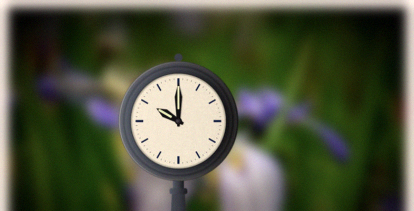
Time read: 10:00
